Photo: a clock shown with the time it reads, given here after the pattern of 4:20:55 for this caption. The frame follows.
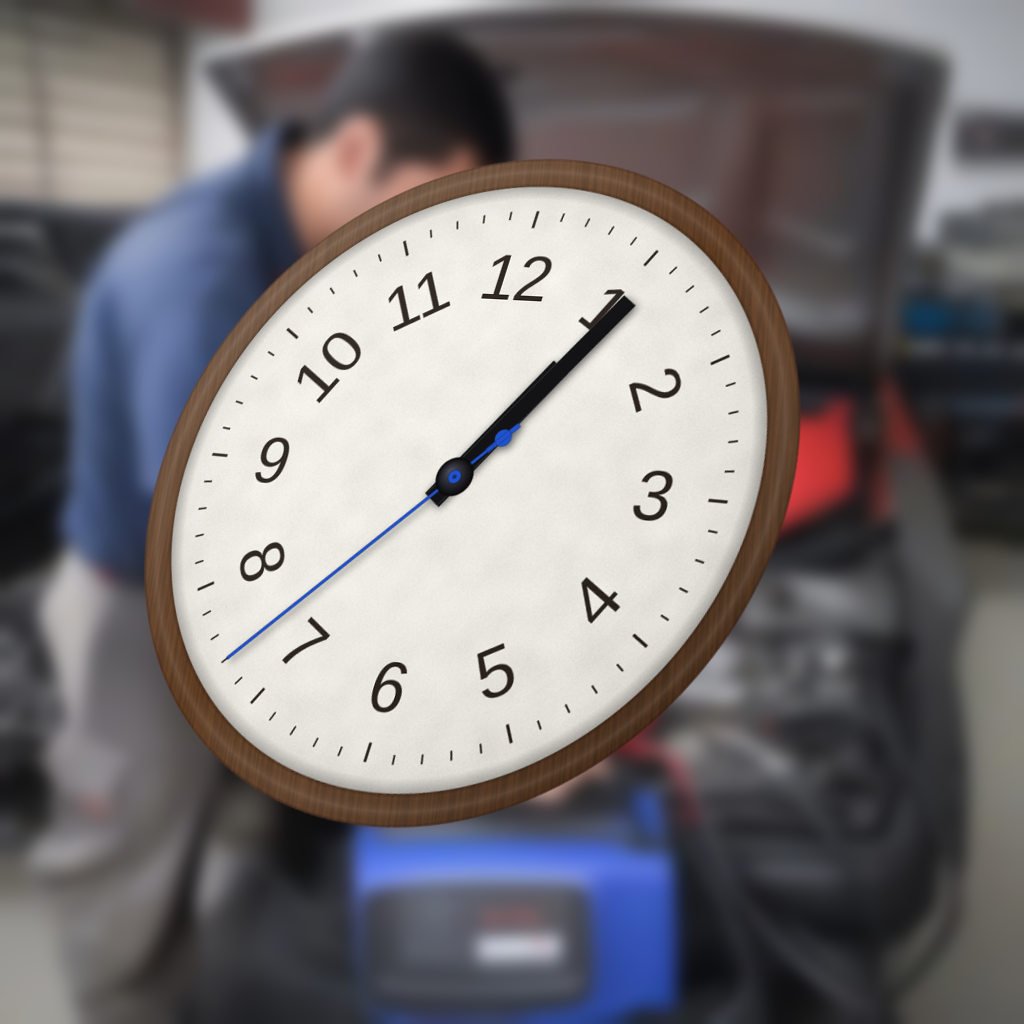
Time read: 1:05:37
